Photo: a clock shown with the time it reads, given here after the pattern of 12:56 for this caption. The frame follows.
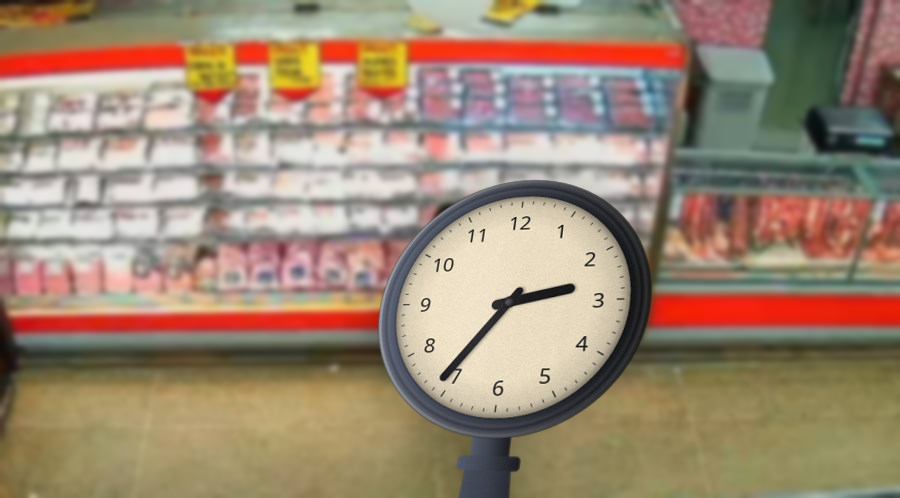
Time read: 2:36
